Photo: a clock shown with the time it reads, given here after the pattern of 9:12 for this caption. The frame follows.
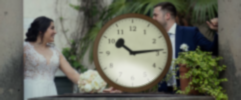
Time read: 10:14
